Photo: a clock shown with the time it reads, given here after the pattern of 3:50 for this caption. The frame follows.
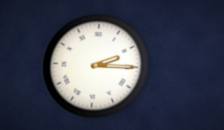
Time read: 2:15
